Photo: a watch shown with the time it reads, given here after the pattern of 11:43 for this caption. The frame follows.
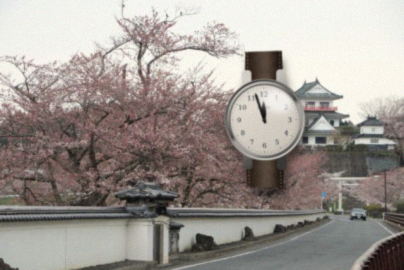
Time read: 11:57
